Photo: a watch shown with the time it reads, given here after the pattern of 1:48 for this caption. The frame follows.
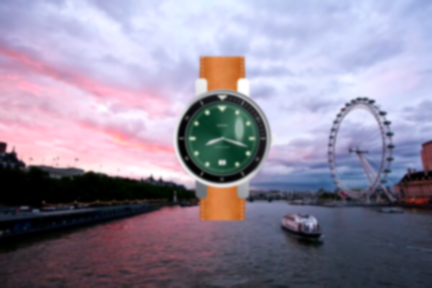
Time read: 8:18
